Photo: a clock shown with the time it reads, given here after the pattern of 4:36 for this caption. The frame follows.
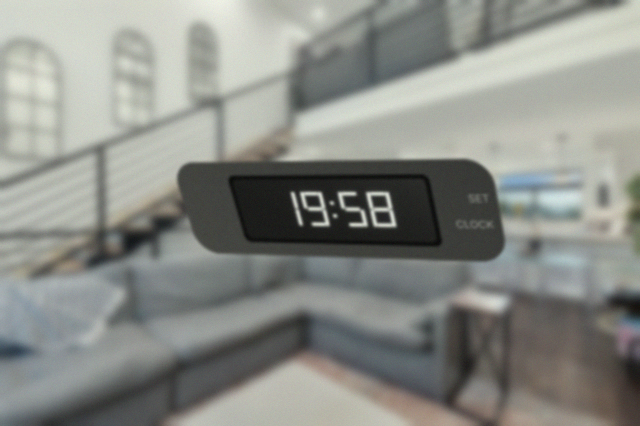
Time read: 19:58
